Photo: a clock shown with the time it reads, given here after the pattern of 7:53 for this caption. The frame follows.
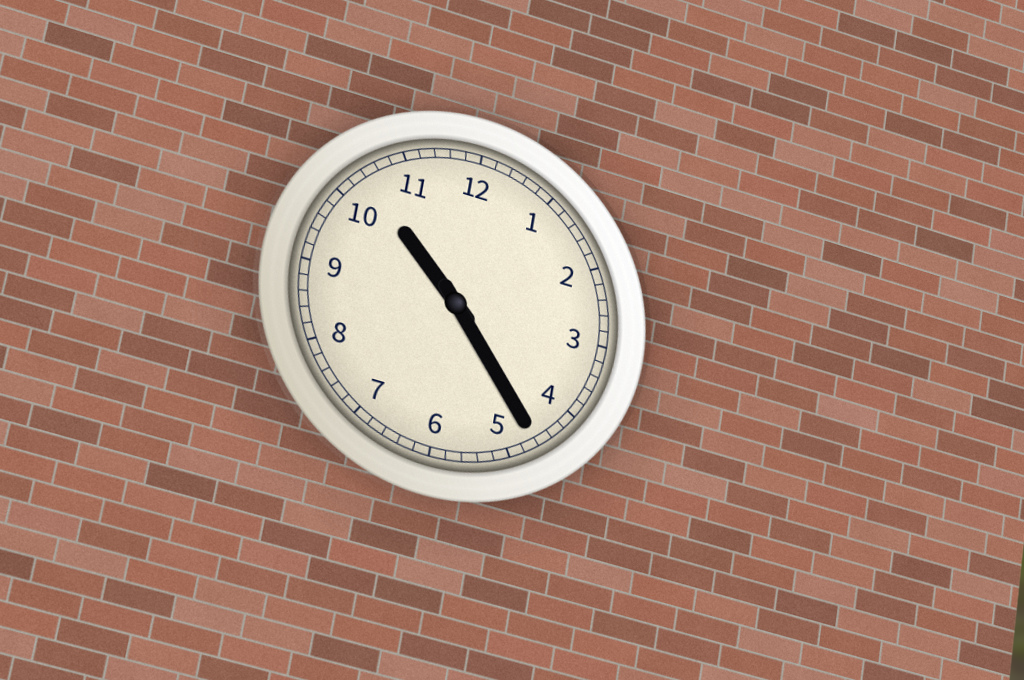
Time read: 10:23
